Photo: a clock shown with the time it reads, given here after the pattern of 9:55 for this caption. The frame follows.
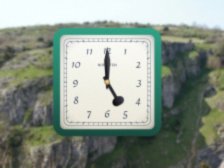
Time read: 5:00
